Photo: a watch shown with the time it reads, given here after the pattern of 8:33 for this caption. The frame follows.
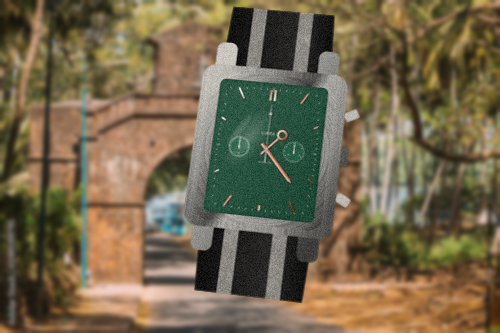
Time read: 1:23
